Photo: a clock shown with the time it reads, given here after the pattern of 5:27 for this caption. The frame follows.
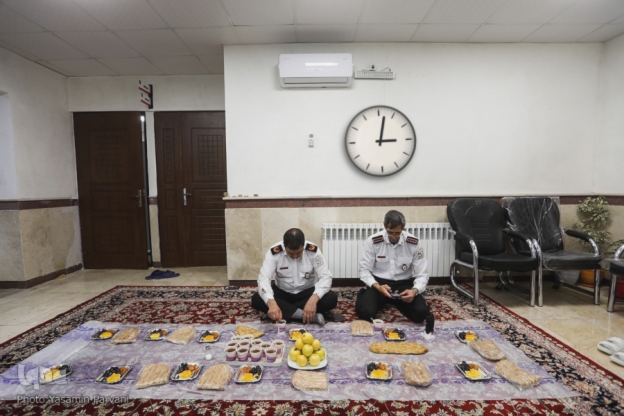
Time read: 3:02
